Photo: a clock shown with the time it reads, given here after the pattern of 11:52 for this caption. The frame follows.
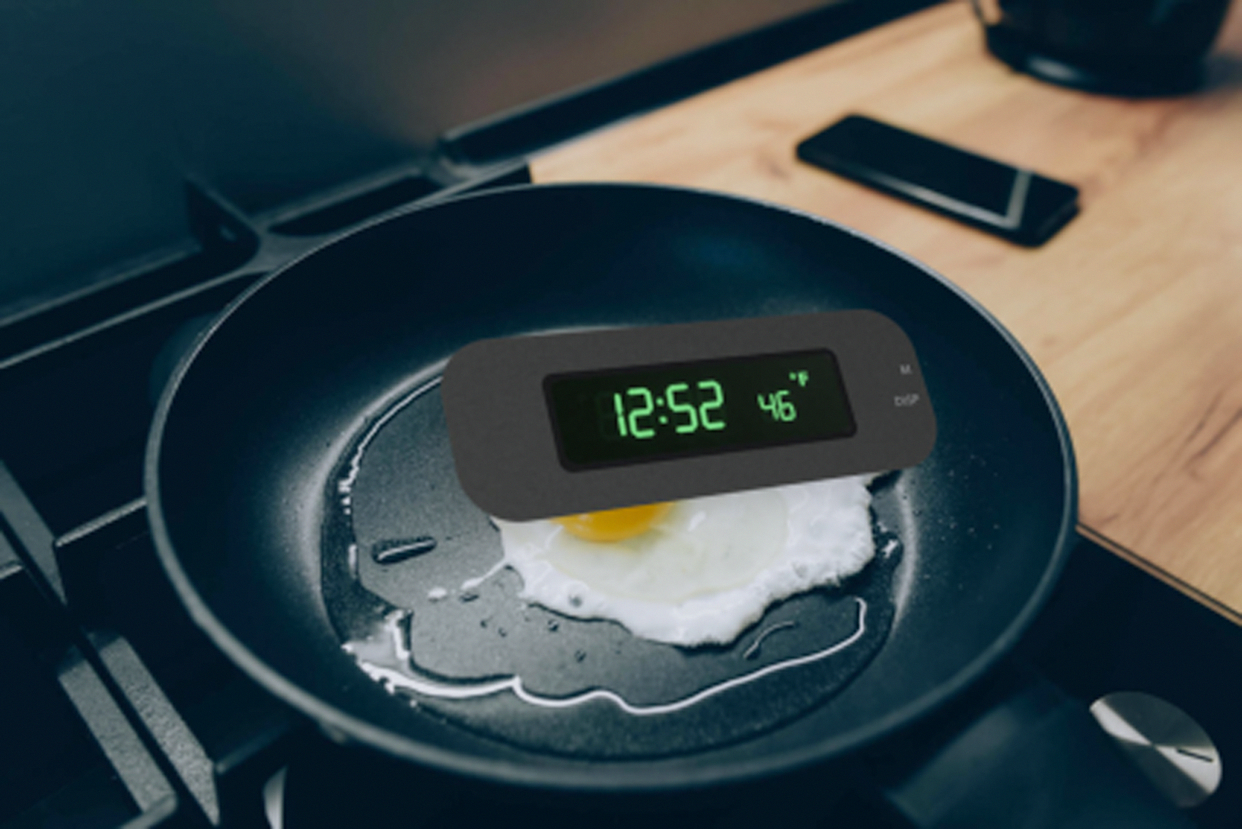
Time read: 12:52
